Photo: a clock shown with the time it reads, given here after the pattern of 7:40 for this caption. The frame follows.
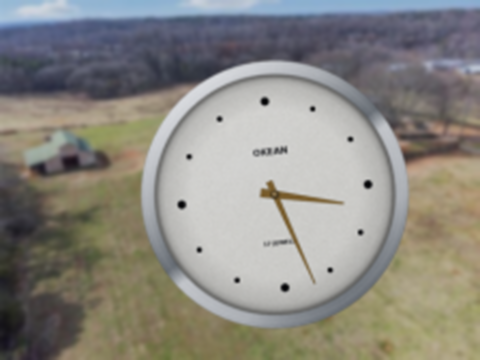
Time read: 3:27
